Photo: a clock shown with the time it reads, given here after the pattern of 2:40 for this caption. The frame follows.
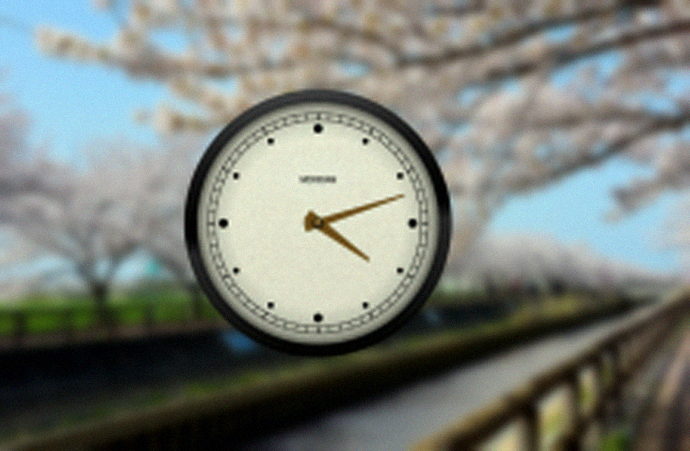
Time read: 4:12
